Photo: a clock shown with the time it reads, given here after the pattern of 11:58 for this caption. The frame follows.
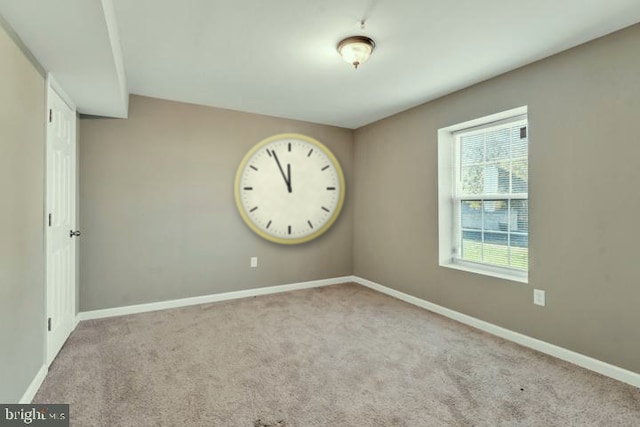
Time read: 11:56
